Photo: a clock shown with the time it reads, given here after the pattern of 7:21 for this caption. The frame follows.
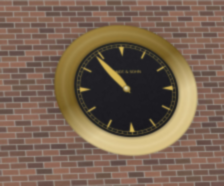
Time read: 10:54
